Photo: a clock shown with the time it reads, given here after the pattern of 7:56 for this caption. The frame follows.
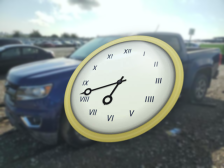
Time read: 6:42
